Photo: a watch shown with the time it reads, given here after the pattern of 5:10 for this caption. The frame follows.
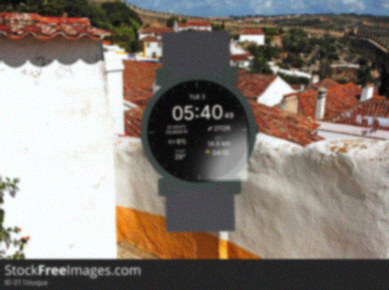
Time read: 5:40
